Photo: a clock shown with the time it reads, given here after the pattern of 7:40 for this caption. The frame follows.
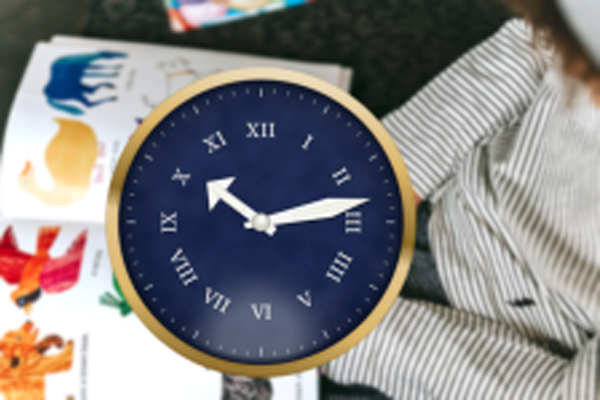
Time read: 10:13
